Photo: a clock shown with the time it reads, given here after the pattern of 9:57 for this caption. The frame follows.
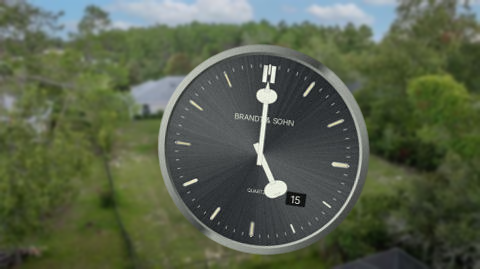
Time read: 5:00
